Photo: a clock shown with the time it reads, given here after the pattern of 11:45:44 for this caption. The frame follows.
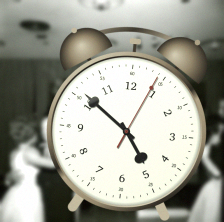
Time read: 4:51:04
